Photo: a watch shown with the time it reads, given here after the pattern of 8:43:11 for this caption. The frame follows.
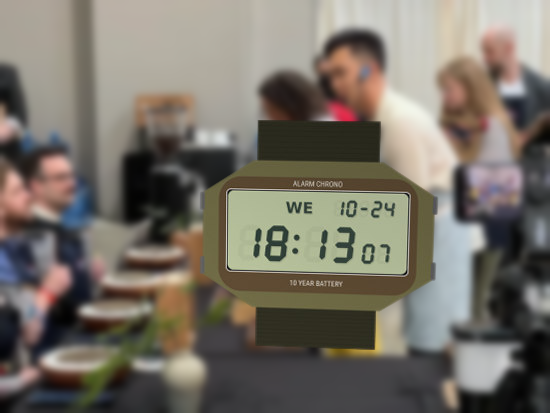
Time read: 18:13:07
